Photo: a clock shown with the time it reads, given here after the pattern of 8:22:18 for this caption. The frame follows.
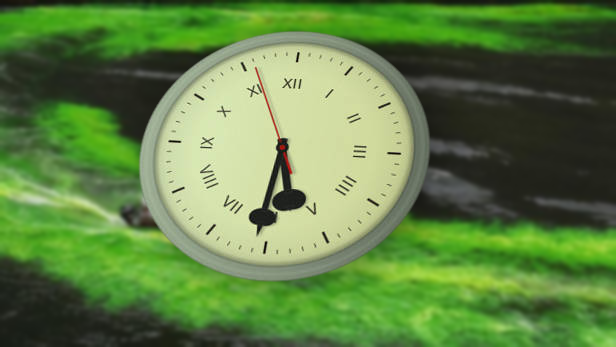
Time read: 5:30:56
